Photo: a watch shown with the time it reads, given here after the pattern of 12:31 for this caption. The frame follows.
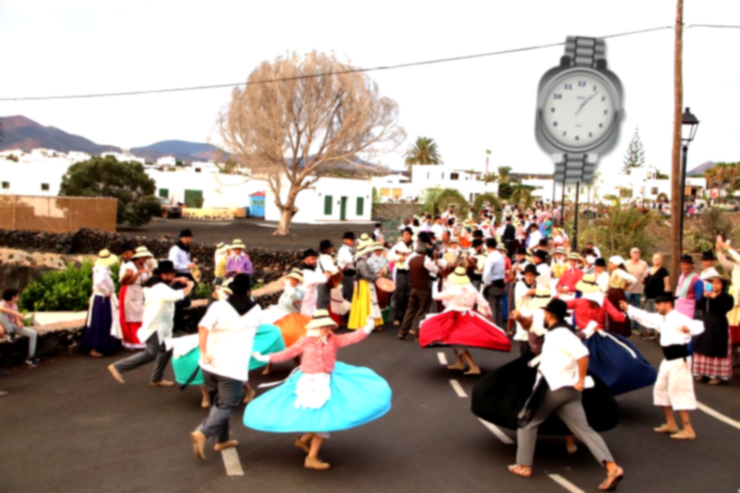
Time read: 1:07
